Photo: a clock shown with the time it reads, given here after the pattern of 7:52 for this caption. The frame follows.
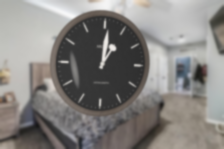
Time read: 1:01
